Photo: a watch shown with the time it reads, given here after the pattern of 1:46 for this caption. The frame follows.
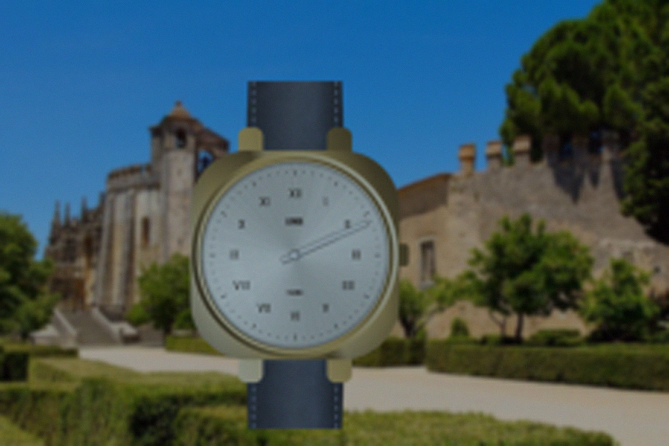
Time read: 2:11
